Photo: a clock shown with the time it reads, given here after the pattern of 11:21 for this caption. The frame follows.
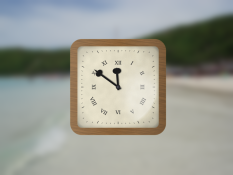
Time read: 11:51
